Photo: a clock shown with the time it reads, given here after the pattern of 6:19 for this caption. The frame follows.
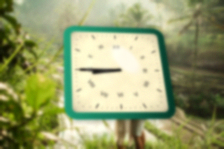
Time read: 8:45
